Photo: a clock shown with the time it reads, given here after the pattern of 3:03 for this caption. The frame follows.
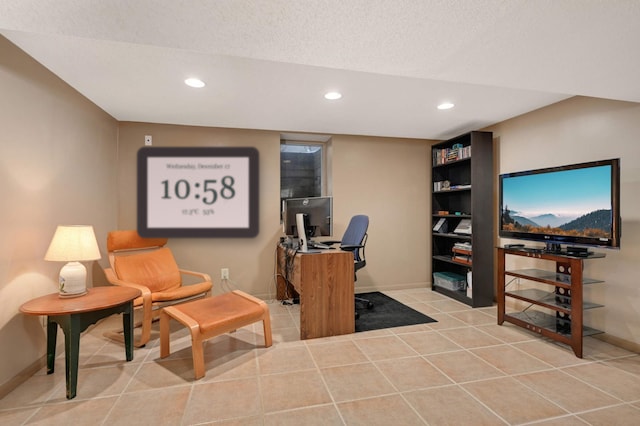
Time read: 10:58
